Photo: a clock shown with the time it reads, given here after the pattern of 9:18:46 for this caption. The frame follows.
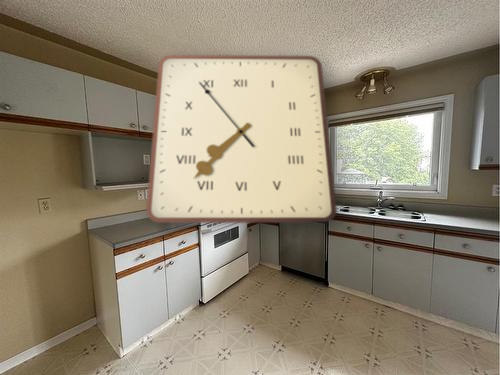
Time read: 7:36:54
